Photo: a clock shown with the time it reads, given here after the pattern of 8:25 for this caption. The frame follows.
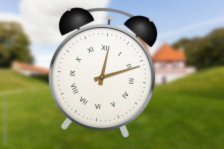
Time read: 12:11
